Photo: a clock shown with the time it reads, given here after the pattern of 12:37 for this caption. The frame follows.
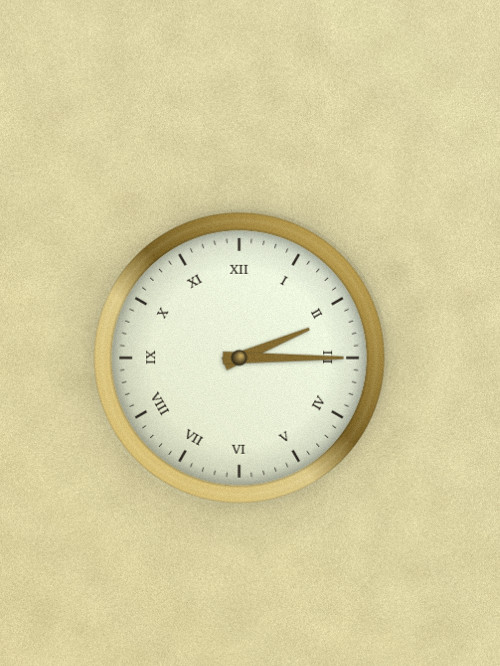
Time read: 2:15
